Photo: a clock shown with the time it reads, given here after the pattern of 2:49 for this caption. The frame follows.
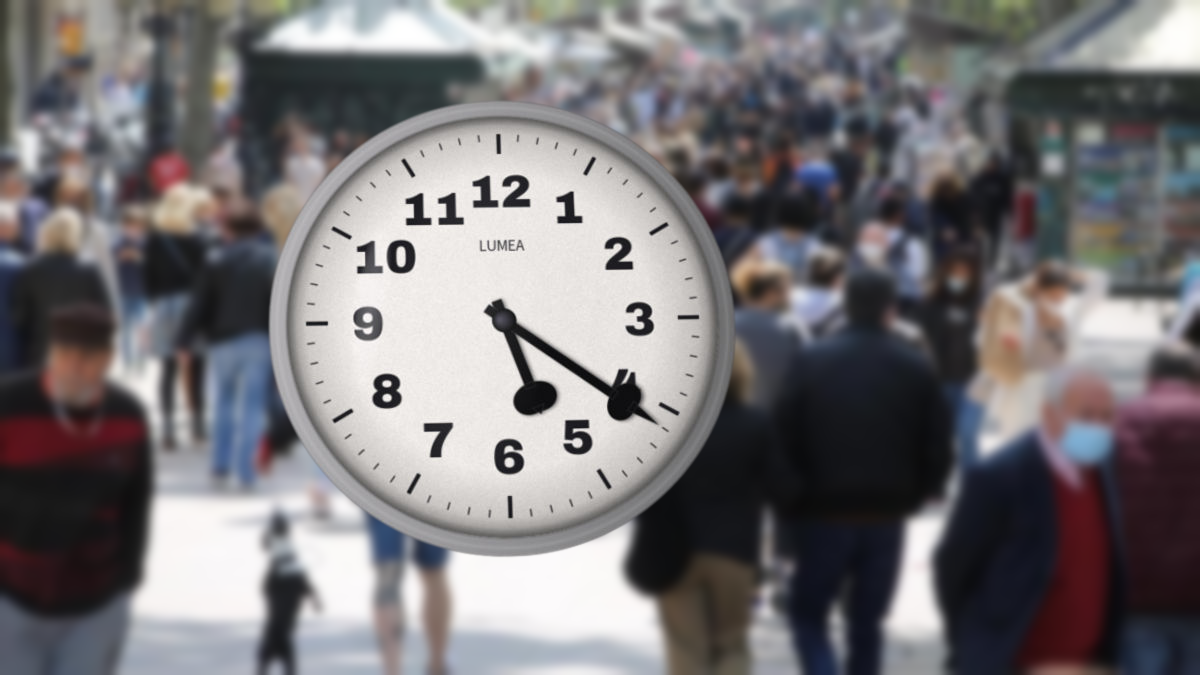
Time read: 5:21
